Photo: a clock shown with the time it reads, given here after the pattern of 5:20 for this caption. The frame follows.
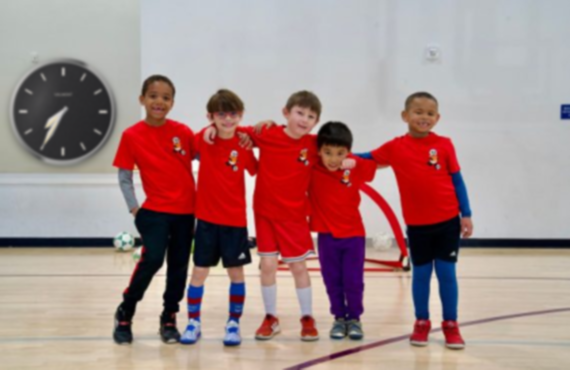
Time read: 7:35
